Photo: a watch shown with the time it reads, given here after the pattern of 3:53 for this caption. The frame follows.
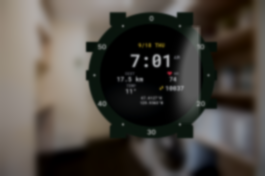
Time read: 7:01
